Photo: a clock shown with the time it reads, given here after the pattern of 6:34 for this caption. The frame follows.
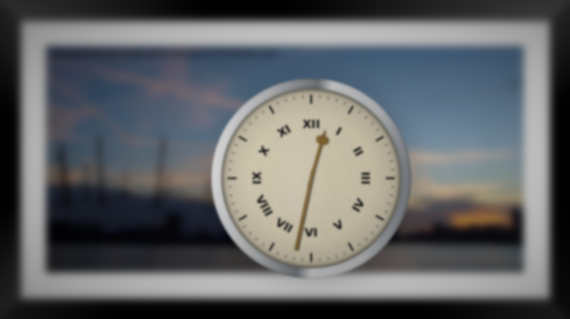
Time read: 12:32
